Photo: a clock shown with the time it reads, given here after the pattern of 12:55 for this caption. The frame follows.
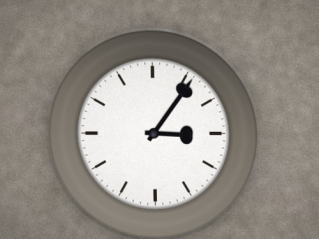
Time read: 3:06
